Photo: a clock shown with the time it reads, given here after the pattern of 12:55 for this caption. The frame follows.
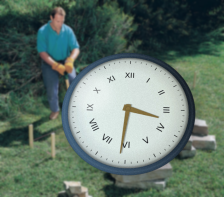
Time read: 3:31
